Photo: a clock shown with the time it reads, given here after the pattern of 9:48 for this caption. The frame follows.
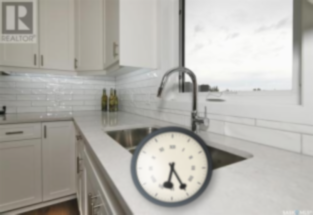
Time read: 6:25
